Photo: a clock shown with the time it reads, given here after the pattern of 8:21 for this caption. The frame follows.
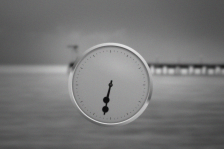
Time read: 6:32
